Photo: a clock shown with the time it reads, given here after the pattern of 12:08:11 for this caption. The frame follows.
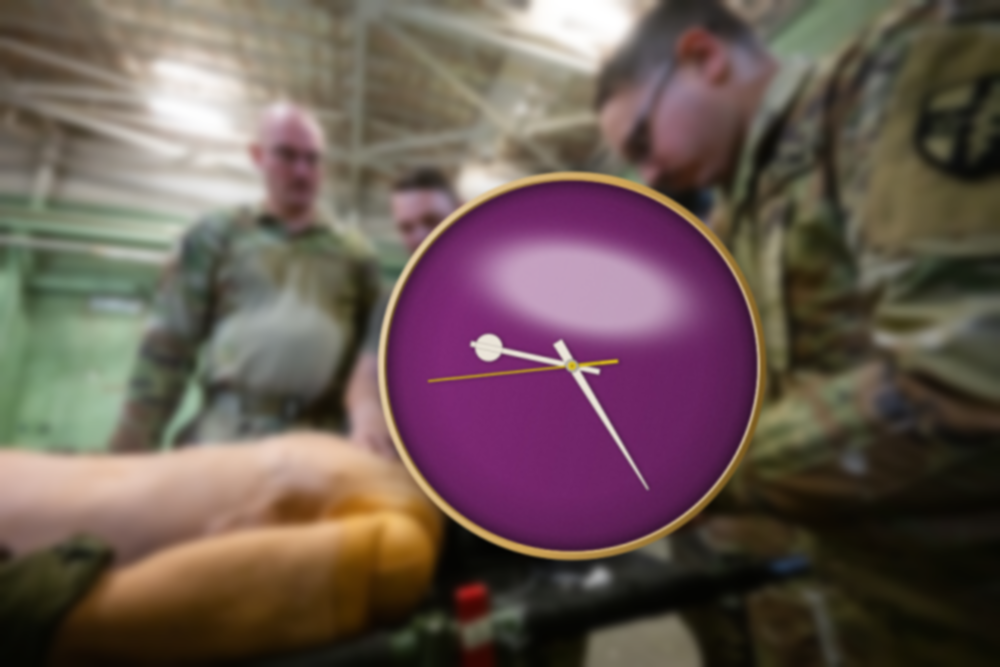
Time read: 9:24:44
